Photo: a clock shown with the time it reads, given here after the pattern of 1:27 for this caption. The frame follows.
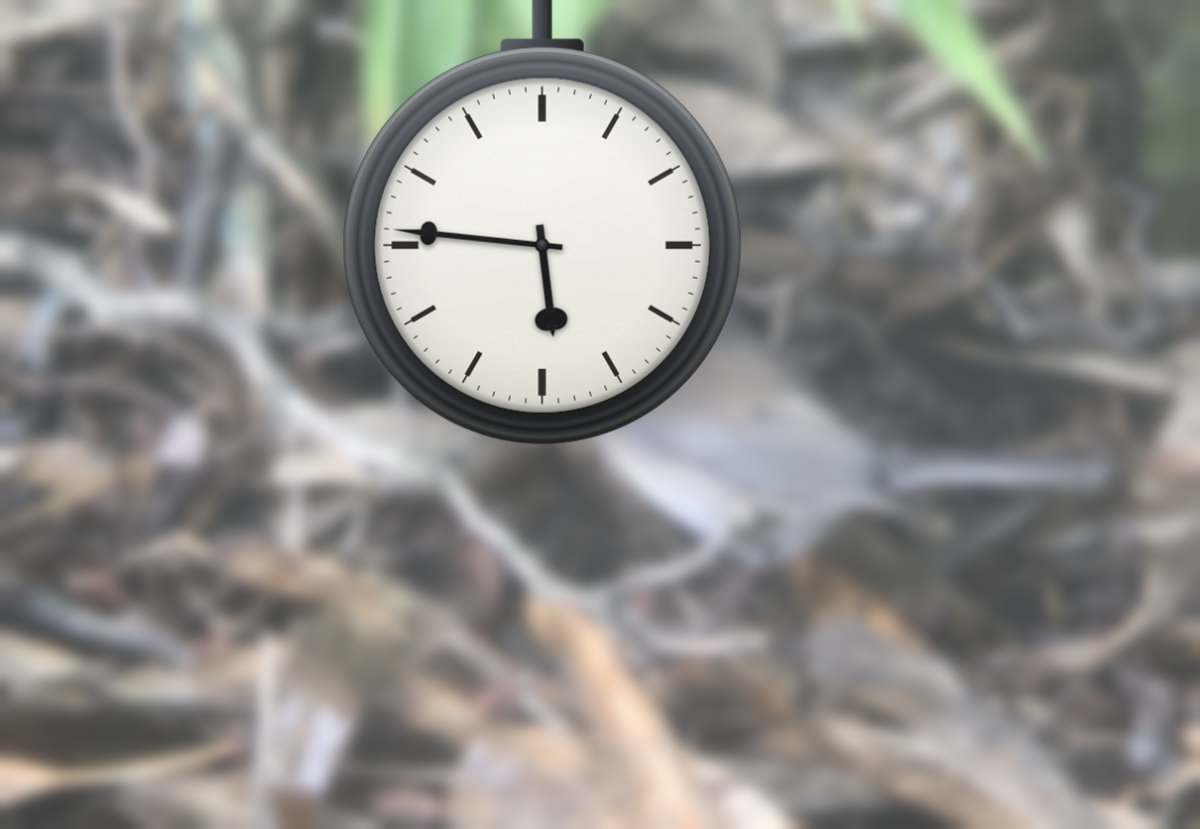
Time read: 5:46
